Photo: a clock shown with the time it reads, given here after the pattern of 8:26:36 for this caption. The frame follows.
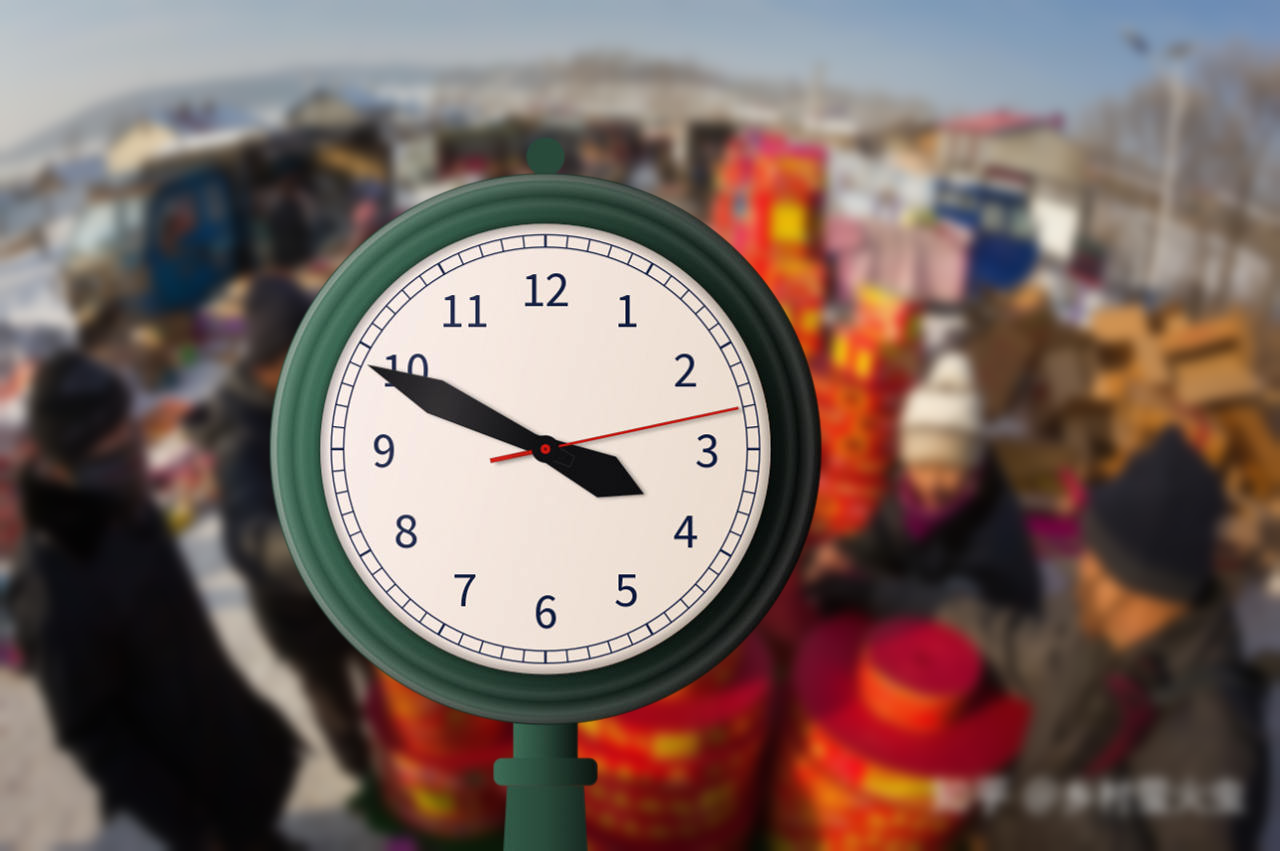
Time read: 3:49:13
